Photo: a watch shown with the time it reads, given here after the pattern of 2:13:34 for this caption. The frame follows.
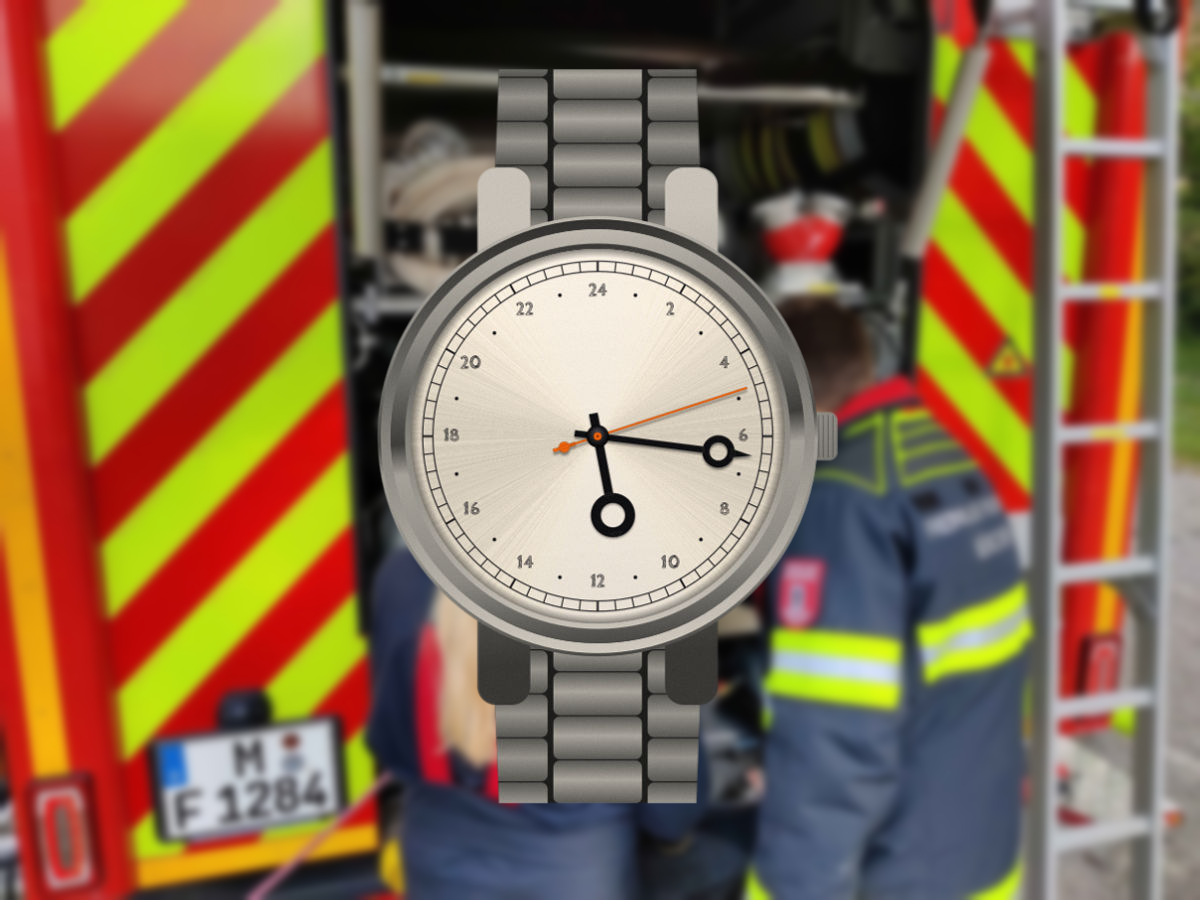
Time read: 11:16:12
